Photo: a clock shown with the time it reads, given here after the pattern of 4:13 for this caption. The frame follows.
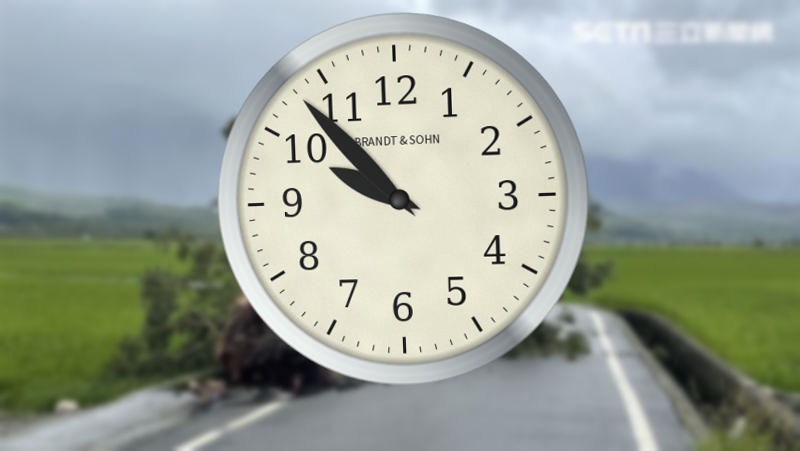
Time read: 9:53
